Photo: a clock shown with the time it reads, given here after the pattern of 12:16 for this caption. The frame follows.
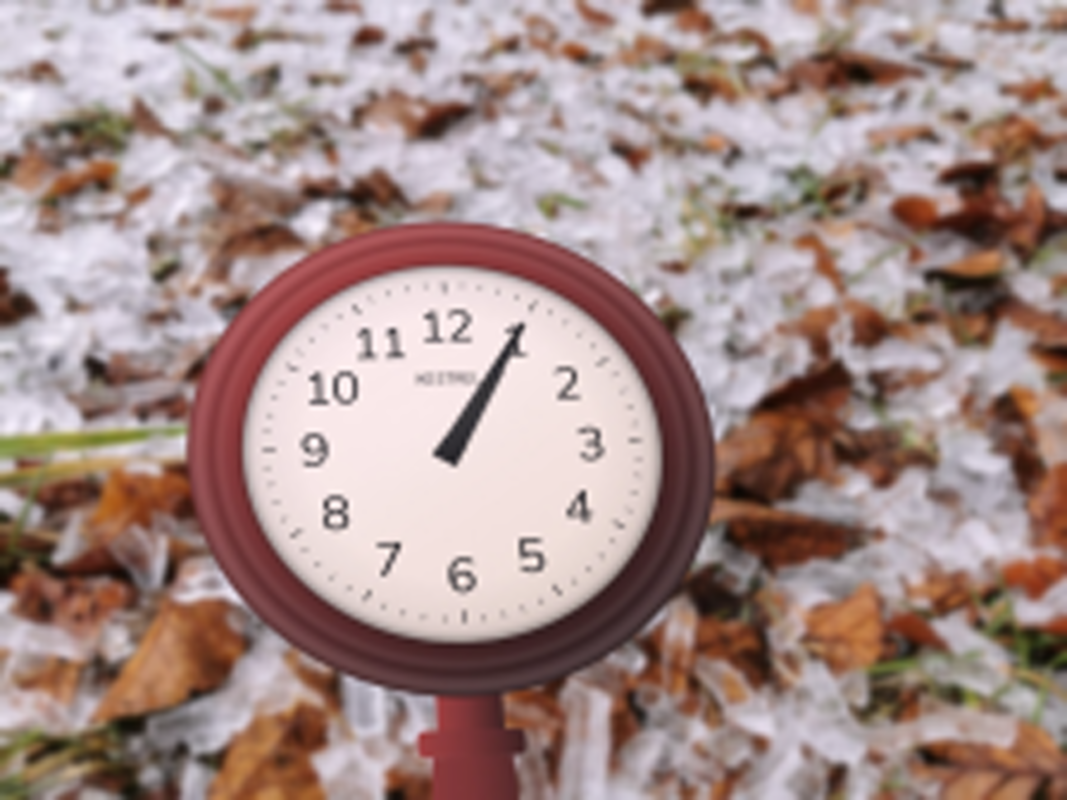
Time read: 1:05
